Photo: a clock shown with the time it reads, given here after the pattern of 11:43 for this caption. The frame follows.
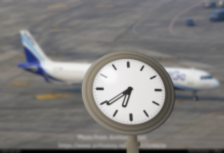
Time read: 6:39
